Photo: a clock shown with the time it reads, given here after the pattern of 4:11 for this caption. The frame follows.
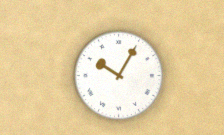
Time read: 10:05
